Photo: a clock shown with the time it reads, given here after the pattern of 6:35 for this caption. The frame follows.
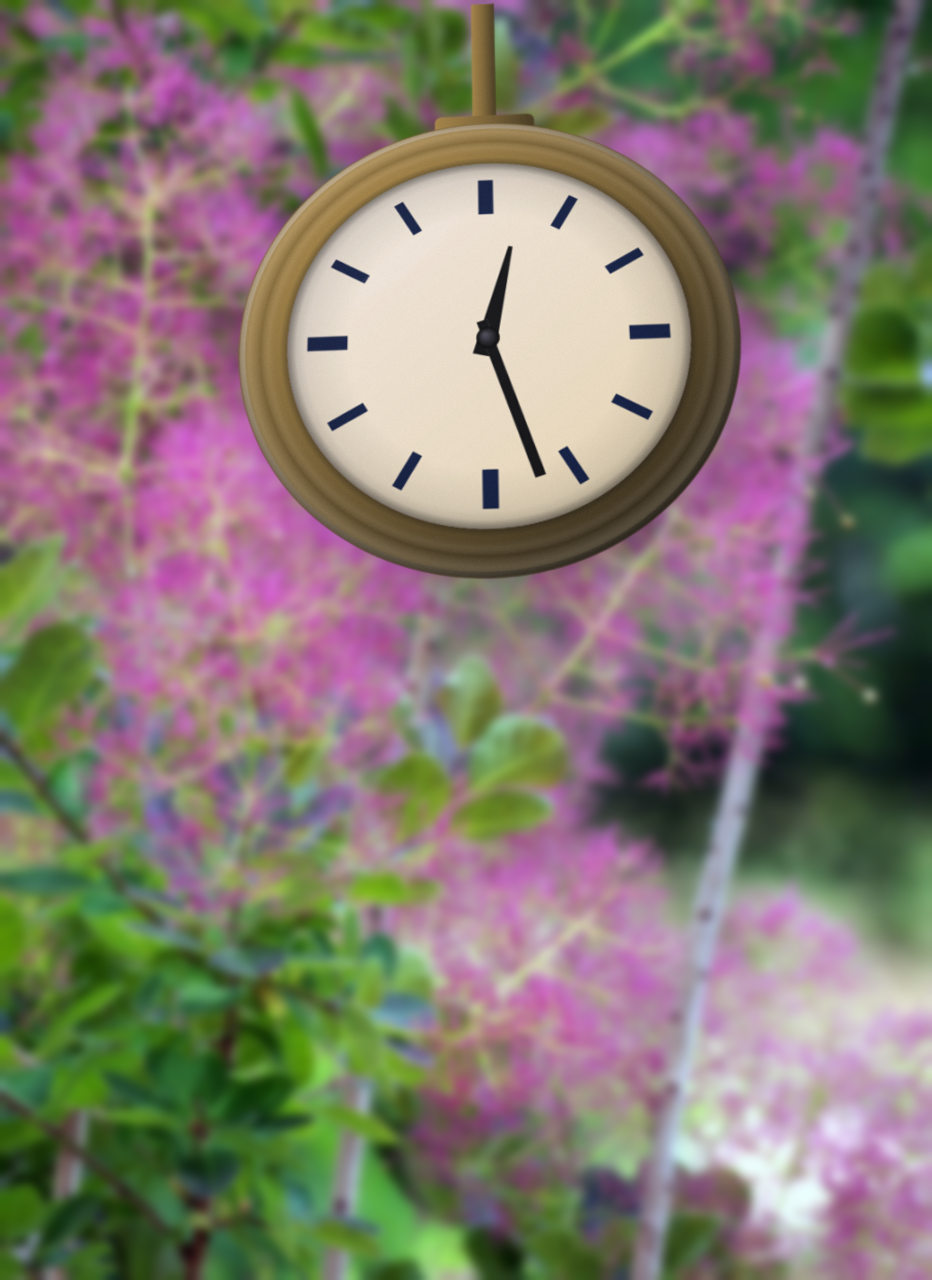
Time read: 12:27
